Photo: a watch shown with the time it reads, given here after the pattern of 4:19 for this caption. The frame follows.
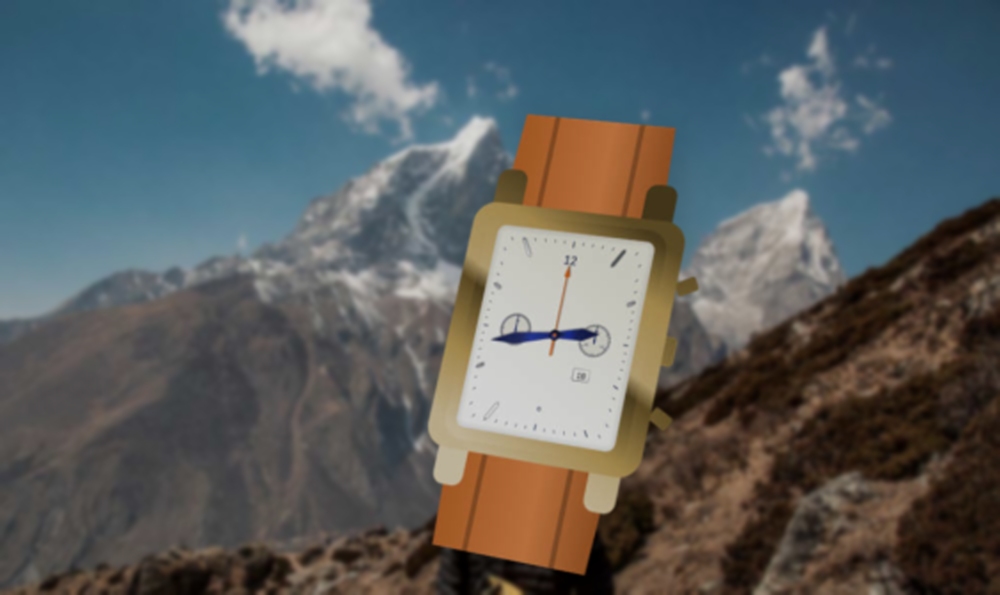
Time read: 2:43
